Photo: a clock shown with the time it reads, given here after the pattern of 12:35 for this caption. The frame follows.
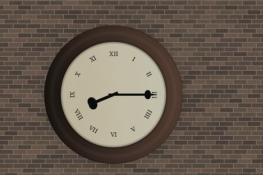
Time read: 8:15
